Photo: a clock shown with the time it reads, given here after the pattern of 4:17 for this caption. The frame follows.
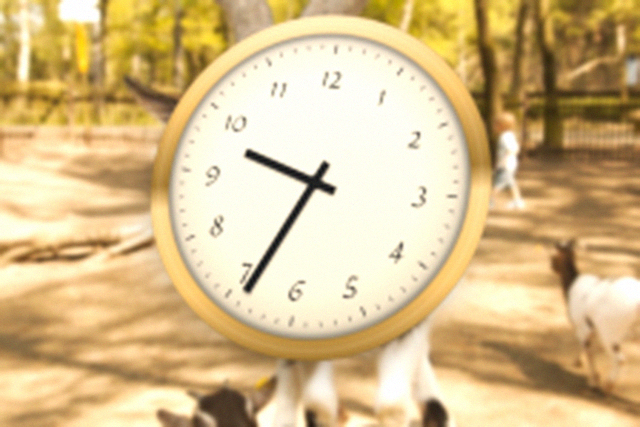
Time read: 9:34
